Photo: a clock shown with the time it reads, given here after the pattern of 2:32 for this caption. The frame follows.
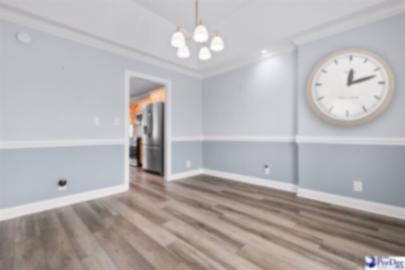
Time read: 12:12
